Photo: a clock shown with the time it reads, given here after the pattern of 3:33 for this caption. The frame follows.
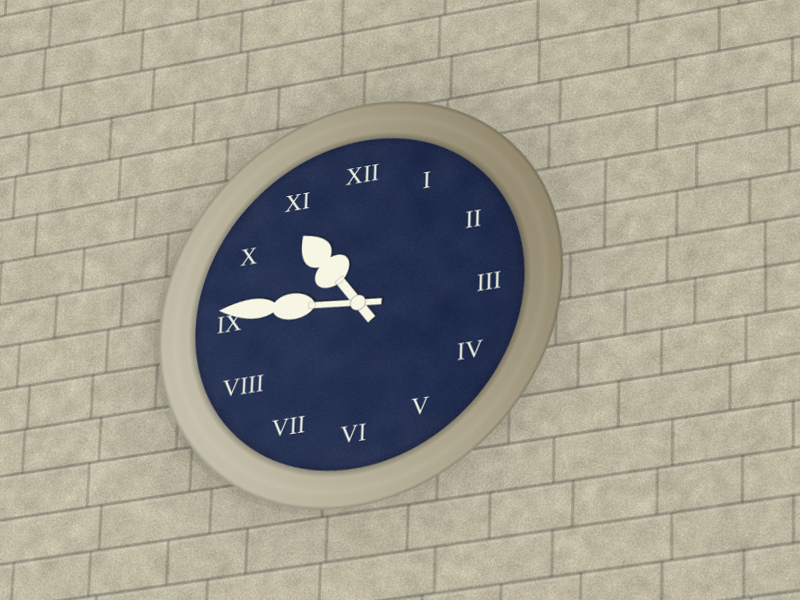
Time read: 10:46
